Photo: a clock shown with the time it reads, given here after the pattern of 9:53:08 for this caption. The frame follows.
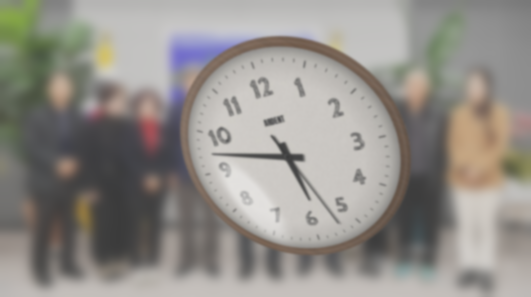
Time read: 5:47:27
